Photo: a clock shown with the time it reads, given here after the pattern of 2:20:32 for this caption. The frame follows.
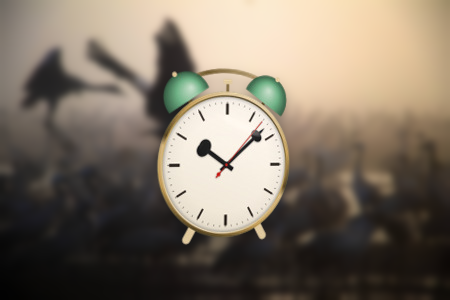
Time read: 10:08:07
